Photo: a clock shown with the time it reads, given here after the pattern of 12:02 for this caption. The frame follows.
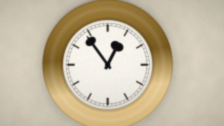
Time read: 12:54
